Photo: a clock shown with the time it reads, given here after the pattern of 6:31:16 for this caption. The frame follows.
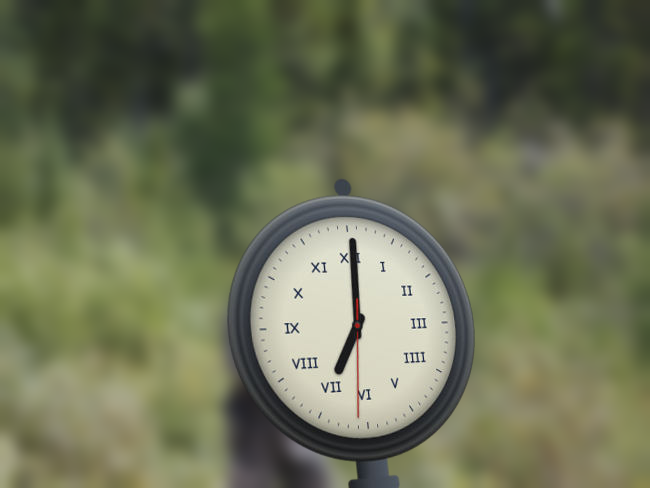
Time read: 7:00:31
